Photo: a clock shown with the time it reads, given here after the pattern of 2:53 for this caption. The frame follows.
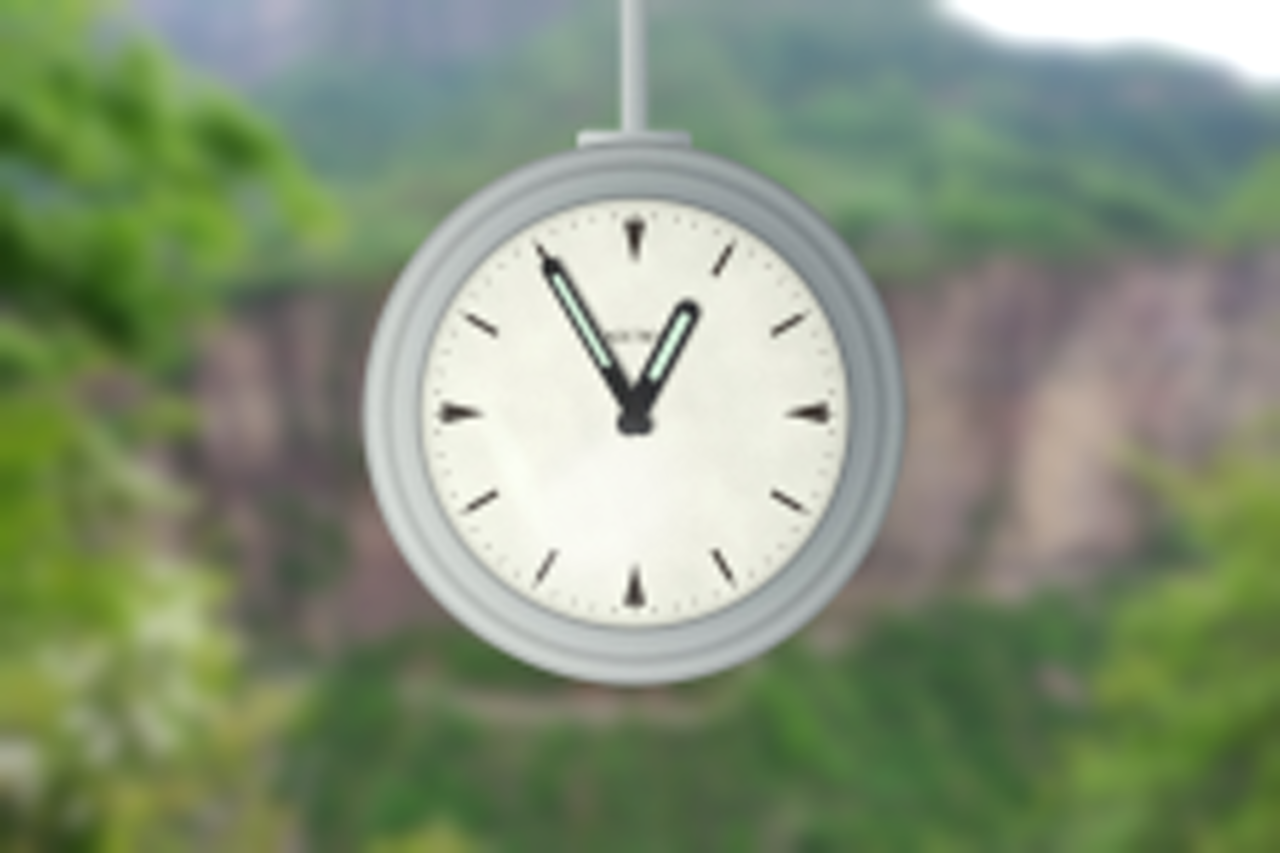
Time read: 12:55
